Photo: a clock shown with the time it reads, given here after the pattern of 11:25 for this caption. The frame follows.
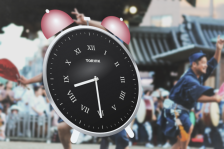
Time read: 8:30
